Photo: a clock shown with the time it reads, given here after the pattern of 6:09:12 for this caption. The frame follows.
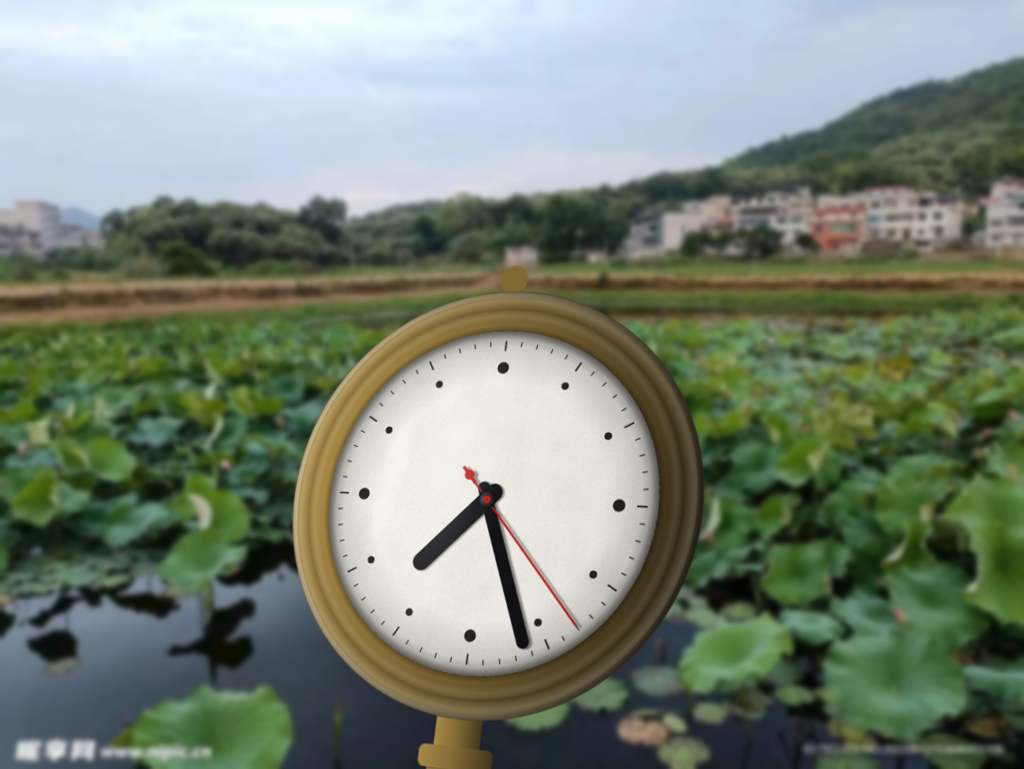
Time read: 7:26:23
